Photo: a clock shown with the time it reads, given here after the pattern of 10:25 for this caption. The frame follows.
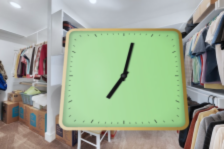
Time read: 7:02
